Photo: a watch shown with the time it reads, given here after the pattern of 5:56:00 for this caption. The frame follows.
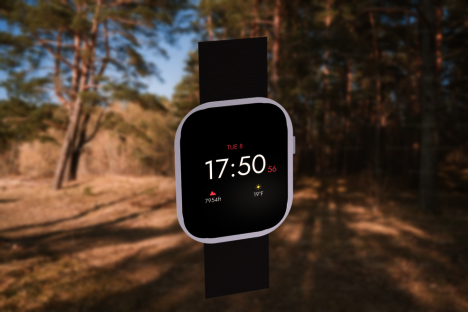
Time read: 17:50:56
